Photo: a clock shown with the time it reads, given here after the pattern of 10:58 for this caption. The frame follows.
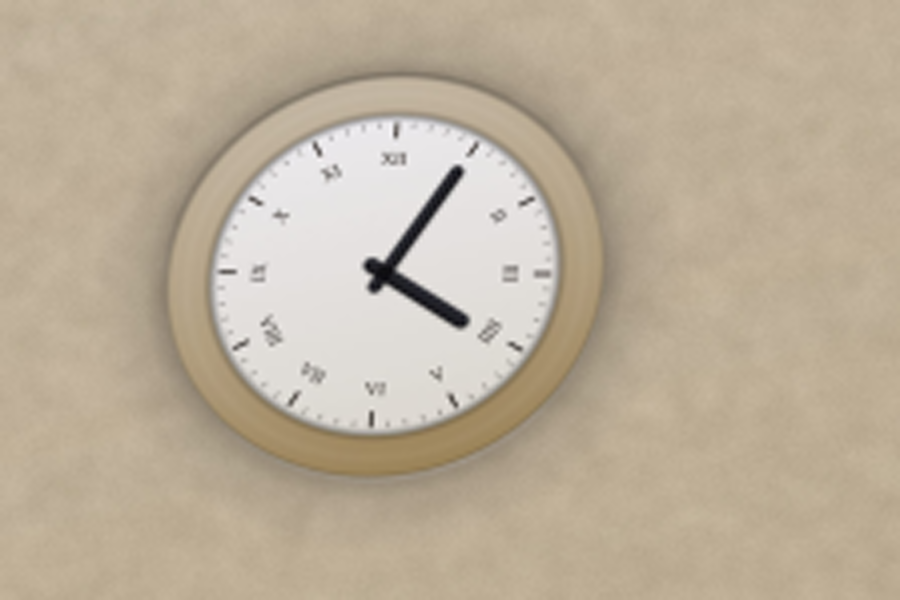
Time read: 4:05
